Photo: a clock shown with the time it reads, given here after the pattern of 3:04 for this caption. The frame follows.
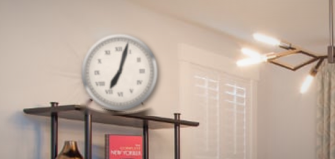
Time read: 7:03
